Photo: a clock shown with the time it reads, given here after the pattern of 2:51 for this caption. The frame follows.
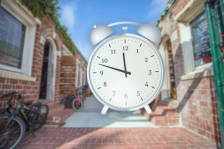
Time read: 11:48
